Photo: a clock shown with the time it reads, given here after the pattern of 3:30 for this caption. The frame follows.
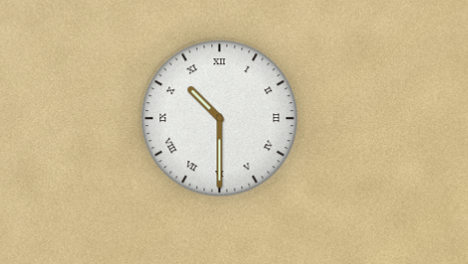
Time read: 10:30
